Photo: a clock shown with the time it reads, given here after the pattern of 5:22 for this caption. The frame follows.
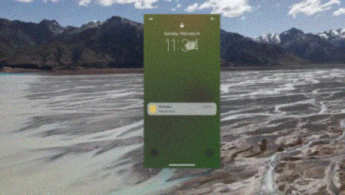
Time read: 11:34
